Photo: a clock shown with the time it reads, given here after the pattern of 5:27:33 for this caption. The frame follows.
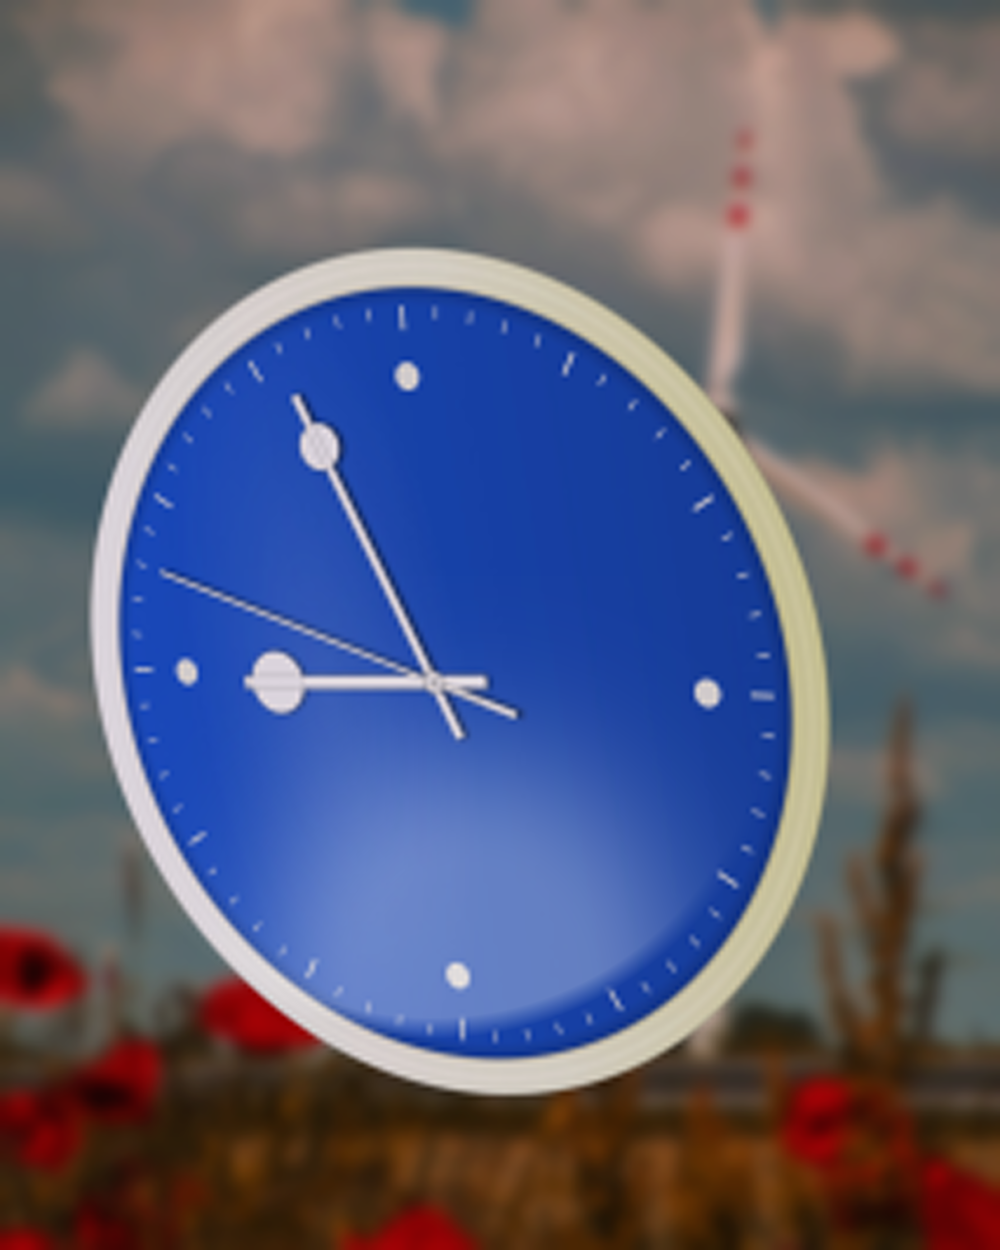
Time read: 8:55:48
